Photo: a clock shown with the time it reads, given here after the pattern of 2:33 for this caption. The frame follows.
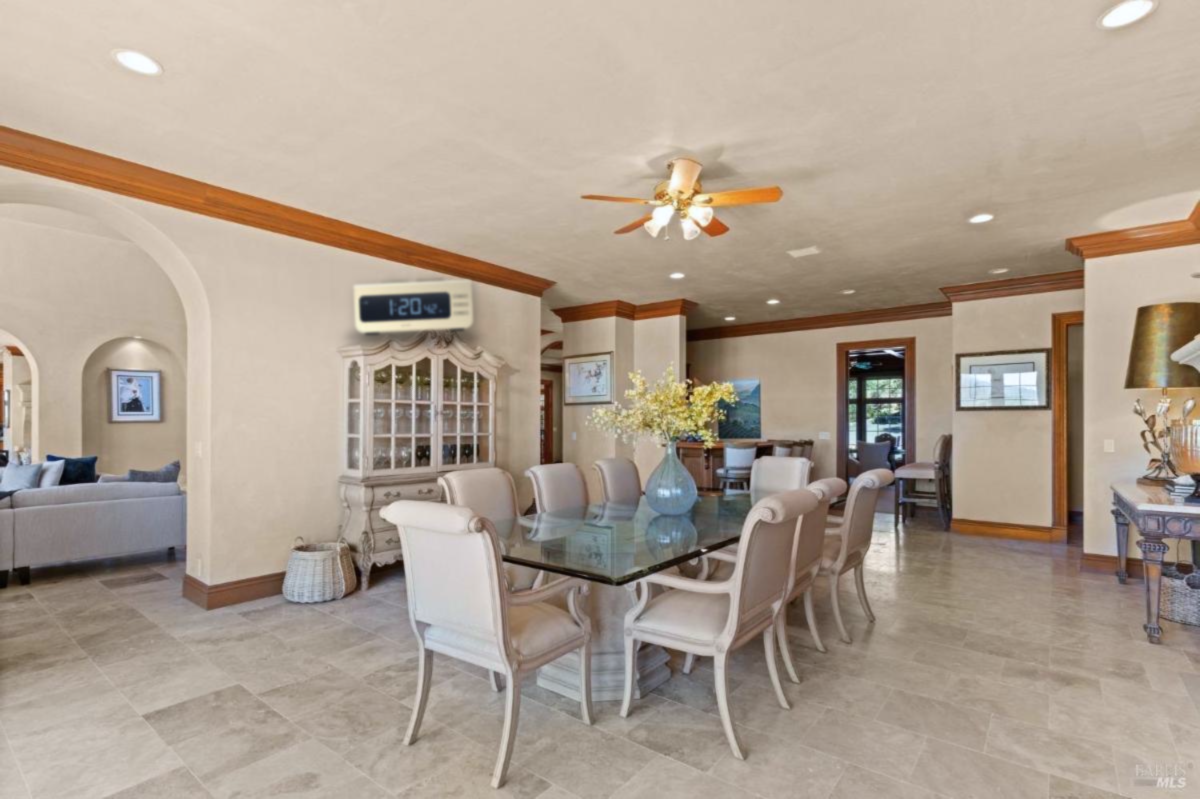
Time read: 1:20
